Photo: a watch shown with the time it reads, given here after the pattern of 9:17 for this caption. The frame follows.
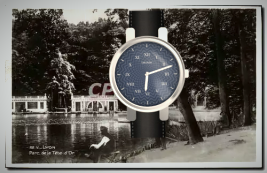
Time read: 6:12
